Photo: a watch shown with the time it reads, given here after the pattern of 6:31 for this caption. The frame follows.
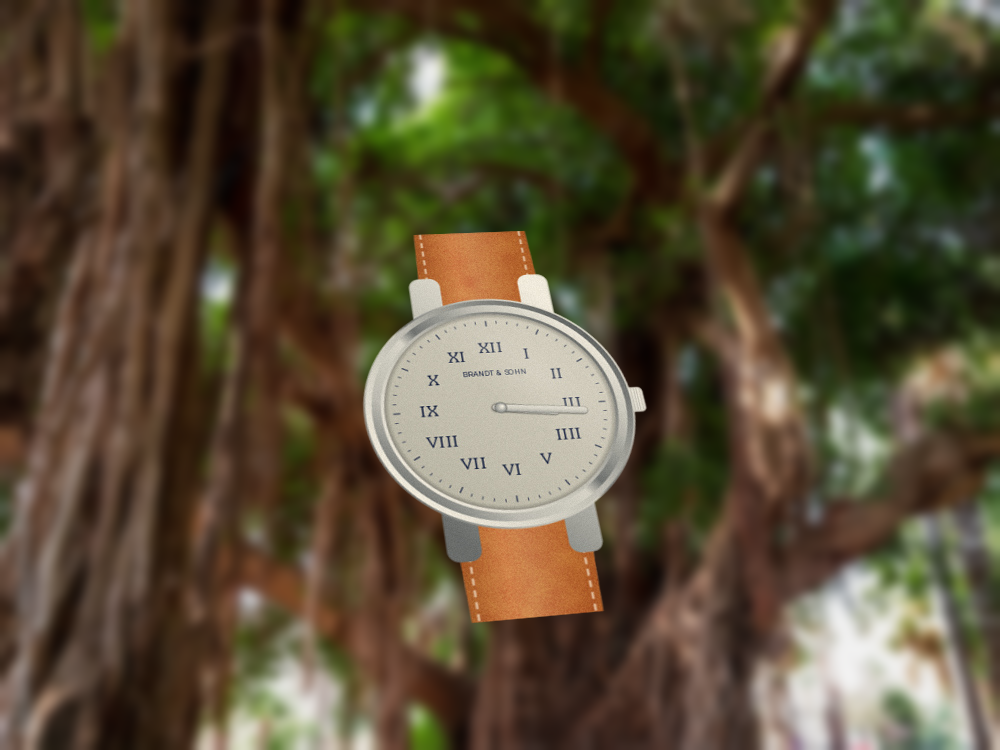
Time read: 3:16
